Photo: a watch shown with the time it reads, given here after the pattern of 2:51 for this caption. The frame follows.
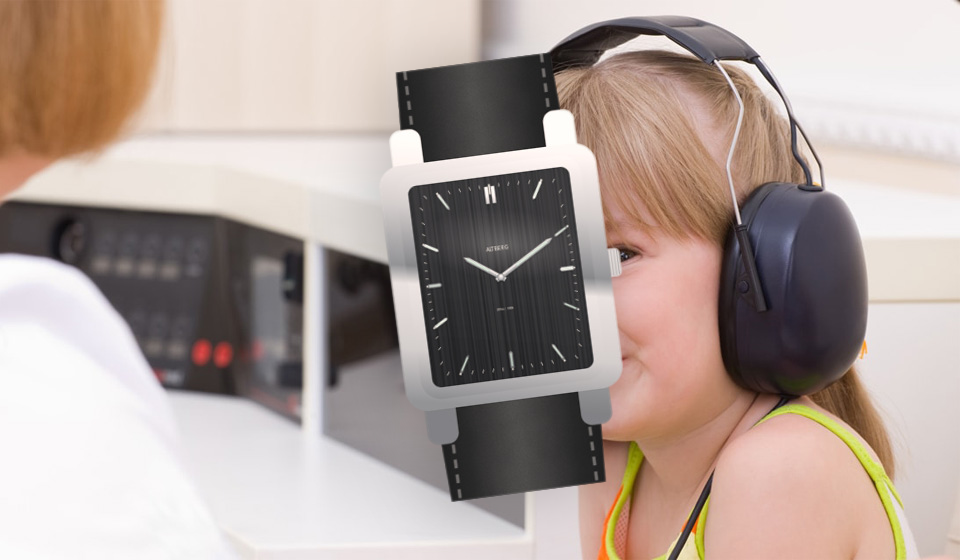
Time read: 10:10
